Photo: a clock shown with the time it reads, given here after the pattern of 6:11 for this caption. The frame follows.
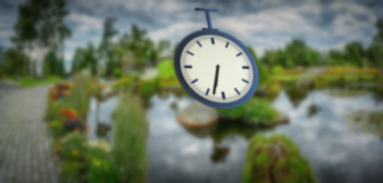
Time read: 6:33
